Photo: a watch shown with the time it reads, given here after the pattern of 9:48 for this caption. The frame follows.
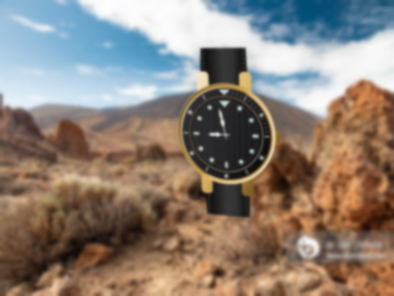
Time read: 8:58
